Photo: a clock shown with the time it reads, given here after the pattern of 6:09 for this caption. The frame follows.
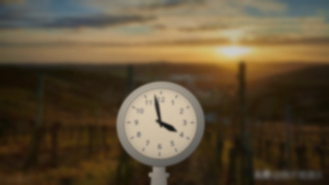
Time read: 3:58
